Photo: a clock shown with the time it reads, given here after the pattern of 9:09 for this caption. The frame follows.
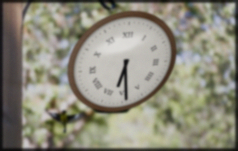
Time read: 6:29
